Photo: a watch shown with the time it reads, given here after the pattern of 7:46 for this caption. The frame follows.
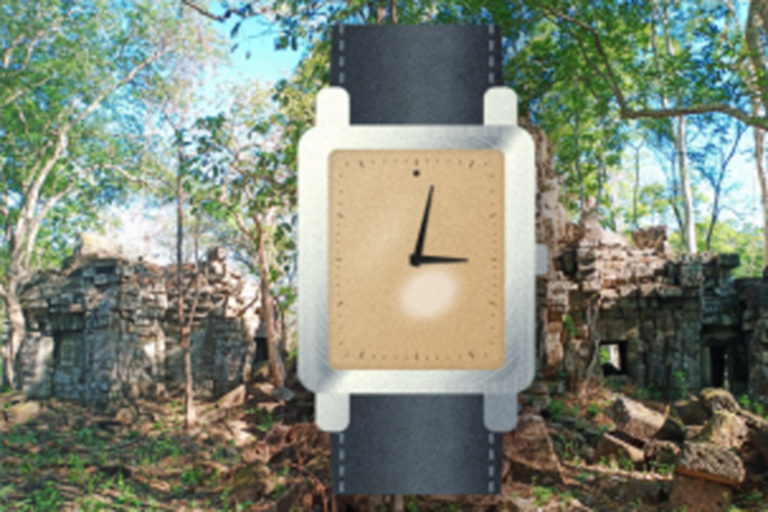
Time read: 3:02
